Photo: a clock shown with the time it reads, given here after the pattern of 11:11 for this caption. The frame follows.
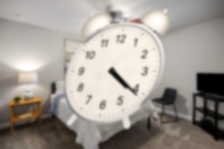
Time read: 4:21
